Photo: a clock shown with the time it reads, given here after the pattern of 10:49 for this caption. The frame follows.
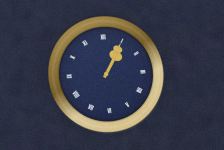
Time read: 1:05
